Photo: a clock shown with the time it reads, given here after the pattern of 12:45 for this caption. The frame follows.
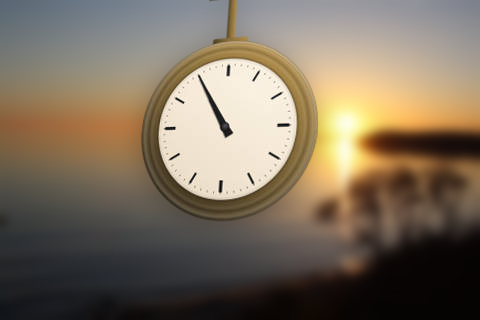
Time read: 10:55
